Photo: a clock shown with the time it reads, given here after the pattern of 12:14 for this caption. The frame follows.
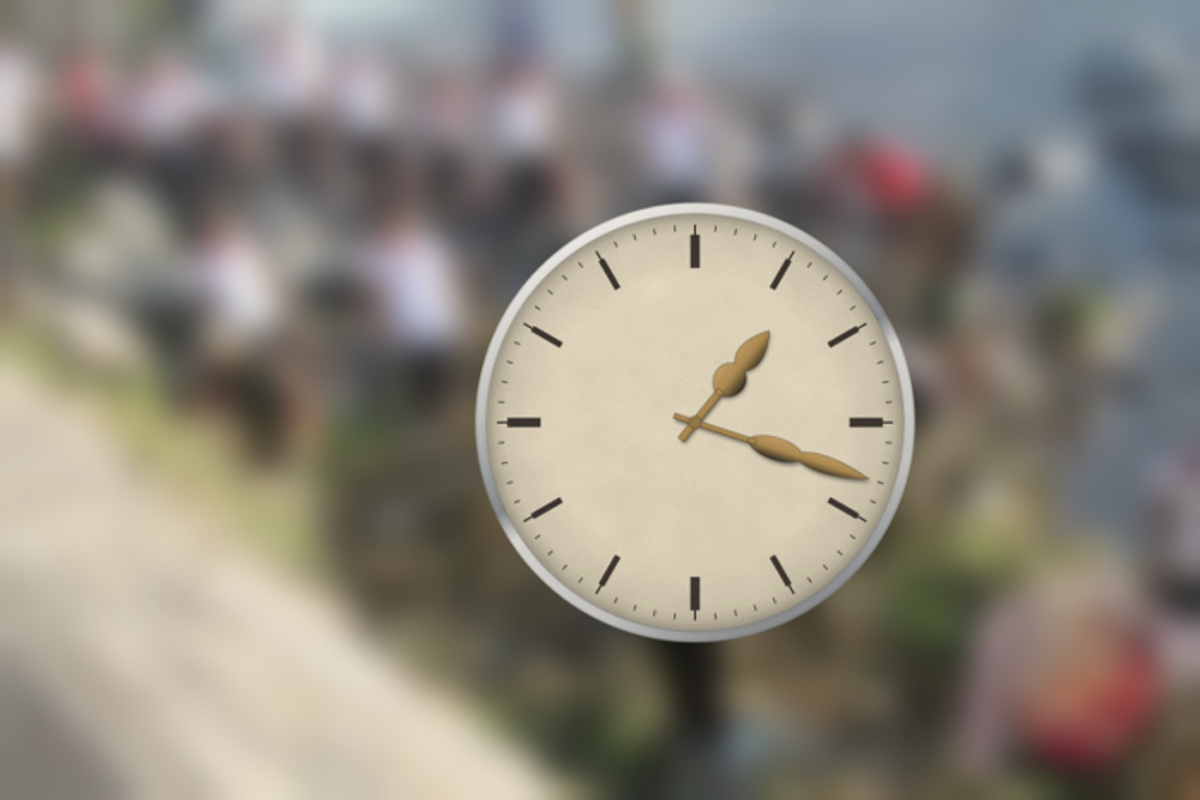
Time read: 1:18
